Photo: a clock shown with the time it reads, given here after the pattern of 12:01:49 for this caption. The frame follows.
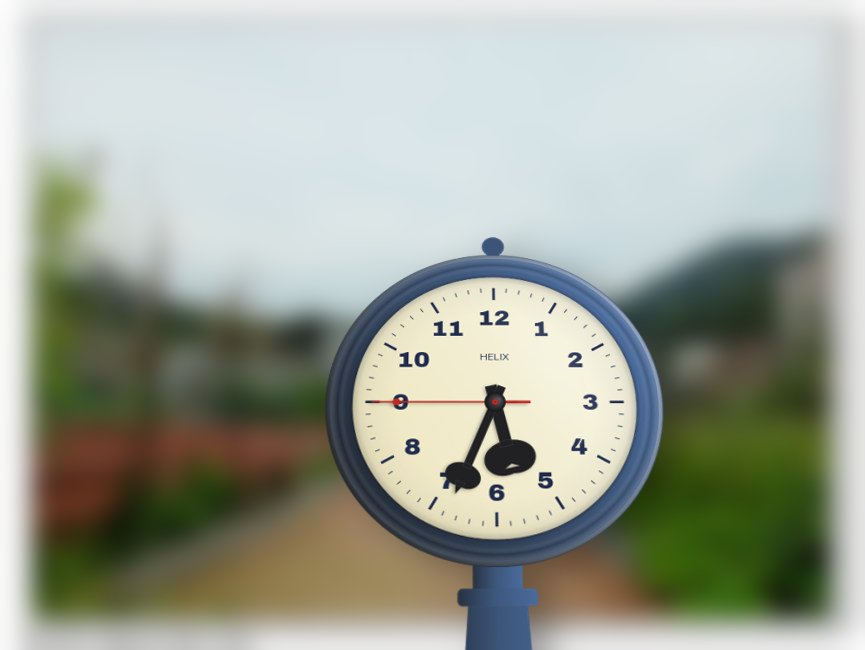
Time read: 5:33:45
